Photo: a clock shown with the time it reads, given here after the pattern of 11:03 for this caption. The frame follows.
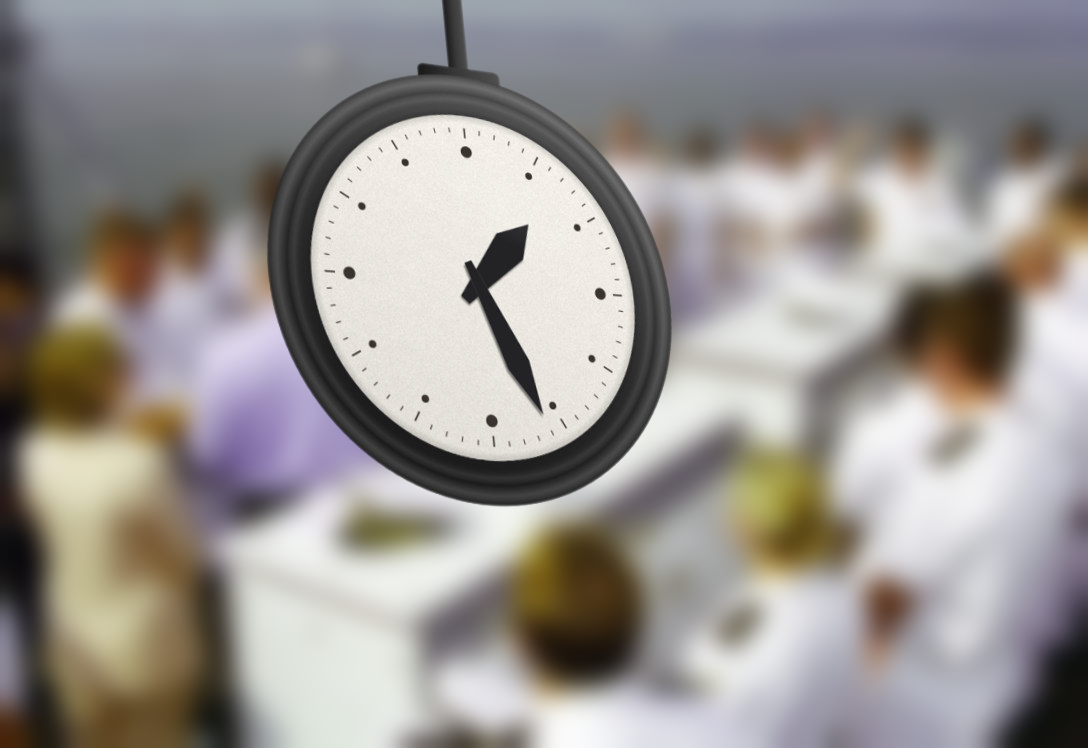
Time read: 1:26
